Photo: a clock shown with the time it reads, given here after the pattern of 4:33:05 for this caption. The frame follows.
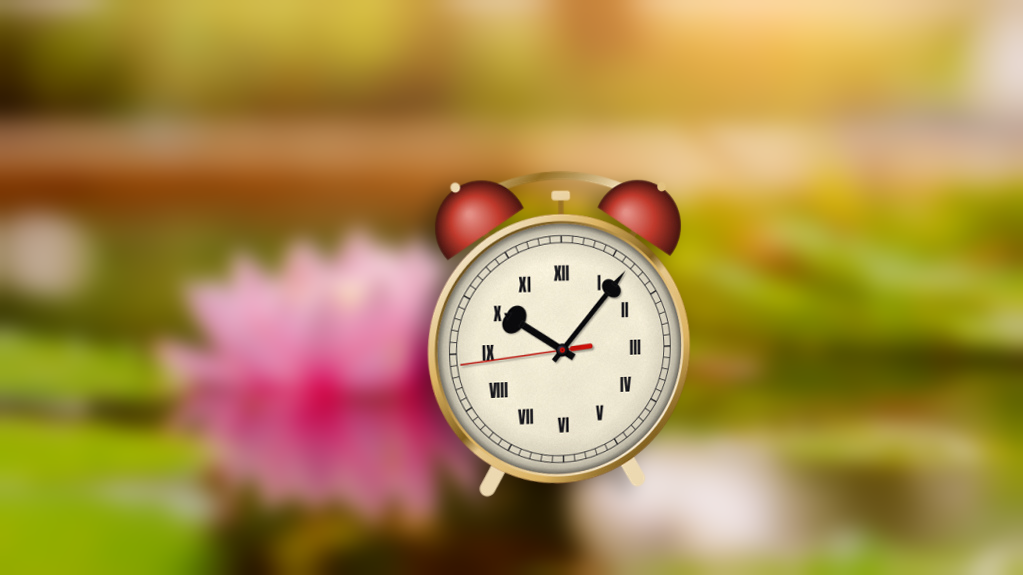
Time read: 10:06:44
